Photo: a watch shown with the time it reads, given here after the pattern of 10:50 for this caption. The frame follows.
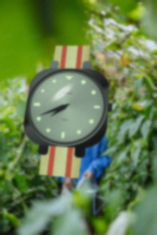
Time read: 7:41
